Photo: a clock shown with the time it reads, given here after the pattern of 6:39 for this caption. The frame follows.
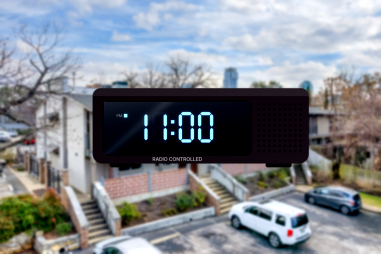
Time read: 11:00
